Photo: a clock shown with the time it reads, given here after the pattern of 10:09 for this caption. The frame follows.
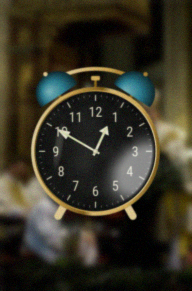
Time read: 12:50
